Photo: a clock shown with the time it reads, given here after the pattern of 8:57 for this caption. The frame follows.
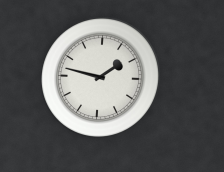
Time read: 1:47
